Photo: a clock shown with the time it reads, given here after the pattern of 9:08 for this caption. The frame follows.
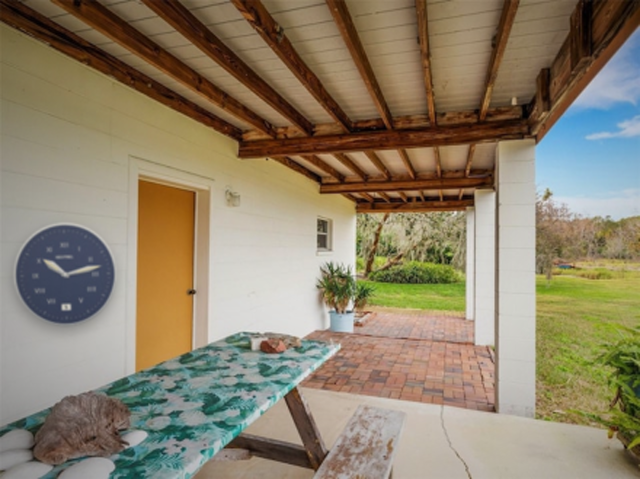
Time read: 10:13
